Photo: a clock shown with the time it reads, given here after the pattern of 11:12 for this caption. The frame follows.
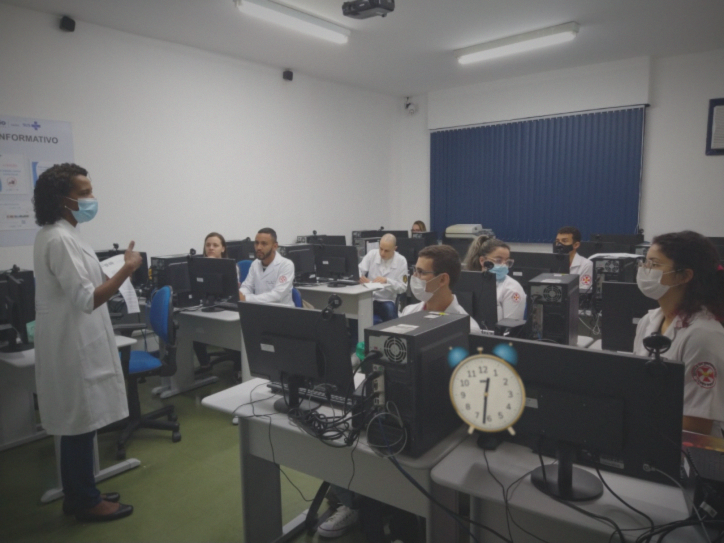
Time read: 12:32
